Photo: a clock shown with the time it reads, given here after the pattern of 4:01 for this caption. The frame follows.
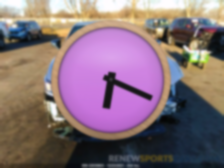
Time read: 6:19
